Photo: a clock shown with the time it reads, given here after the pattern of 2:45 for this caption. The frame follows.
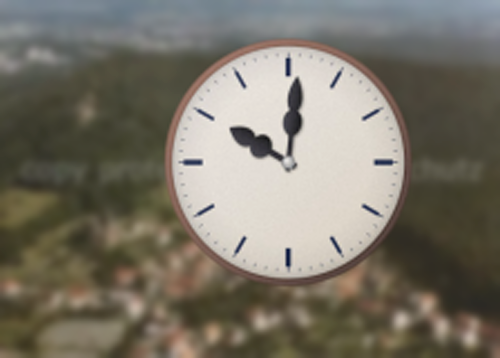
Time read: 10:01
